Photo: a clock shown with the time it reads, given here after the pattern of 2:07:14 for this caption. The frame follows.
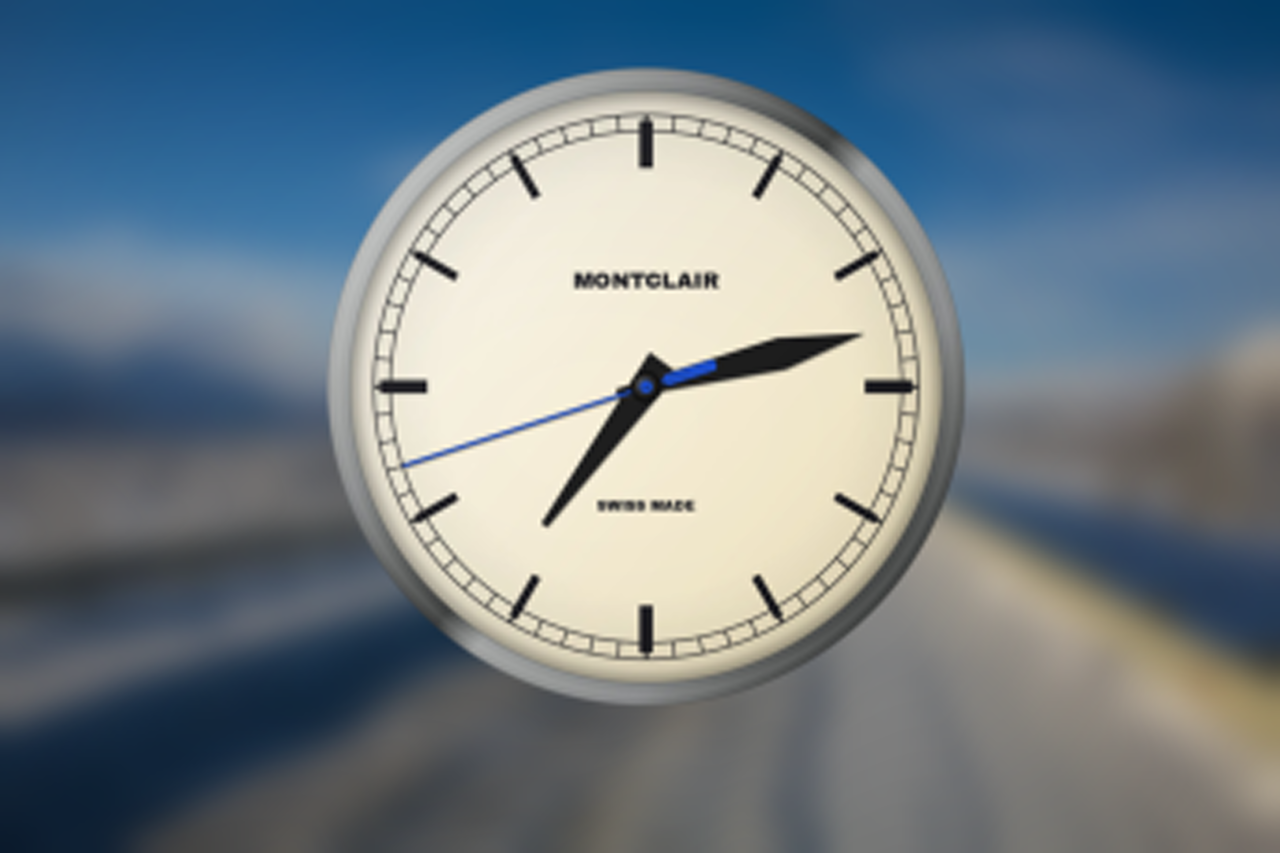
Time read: 7:12:42
